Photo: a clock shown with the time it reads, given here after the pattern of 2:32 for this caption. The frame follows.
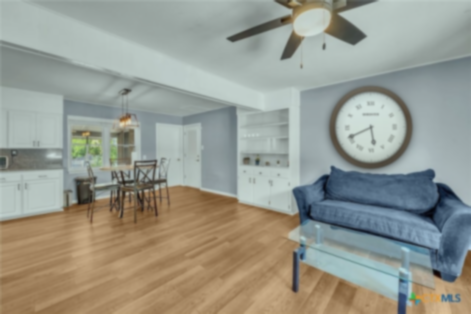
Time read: 5:41
